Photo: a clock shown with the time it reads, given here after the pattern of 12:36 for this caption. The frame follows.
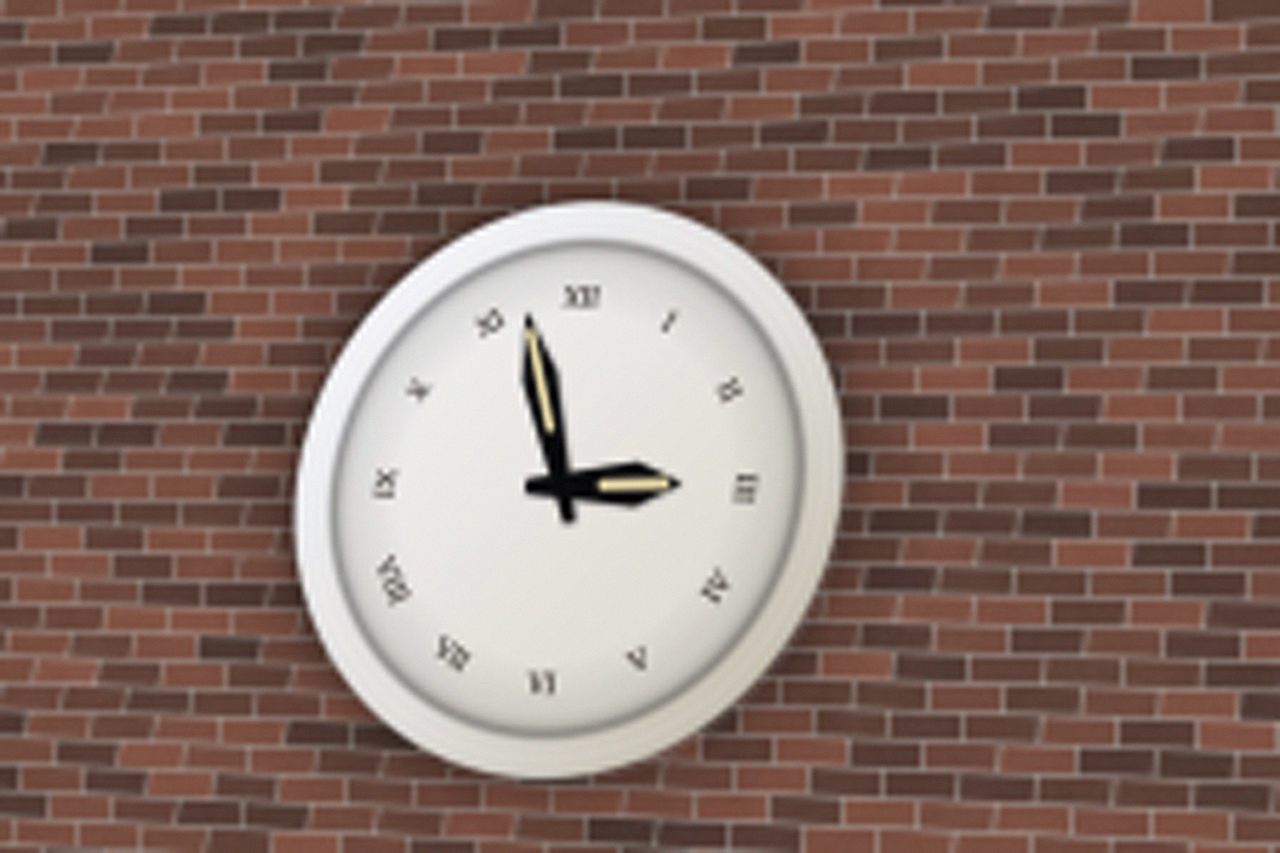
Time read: 2:57
